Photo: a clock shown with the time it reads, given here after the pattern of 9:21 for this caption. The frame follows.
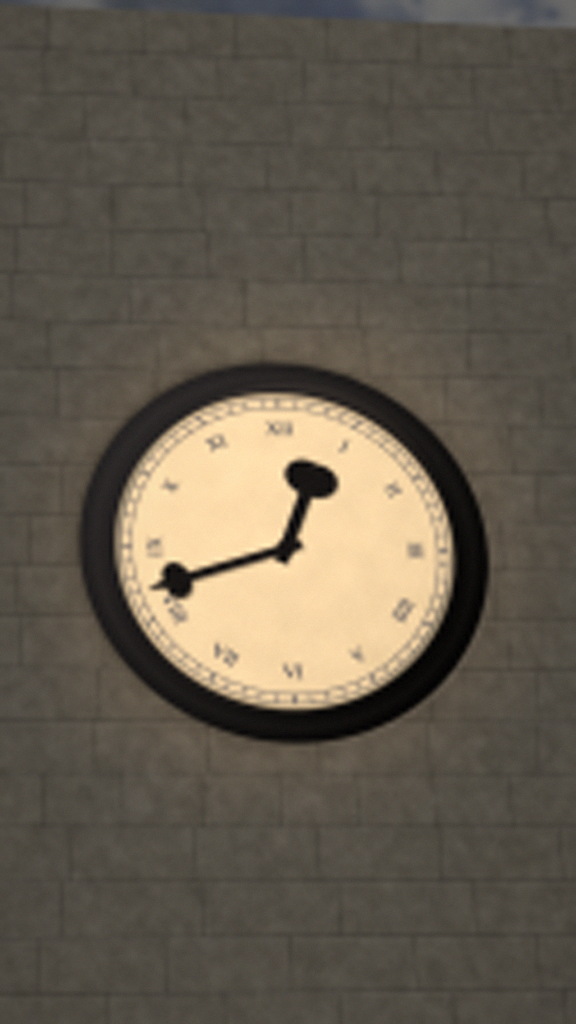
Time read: 12:42
